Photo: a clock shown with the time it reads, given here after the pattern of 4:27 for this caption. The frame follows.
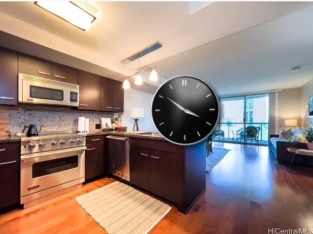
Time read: 3:51
